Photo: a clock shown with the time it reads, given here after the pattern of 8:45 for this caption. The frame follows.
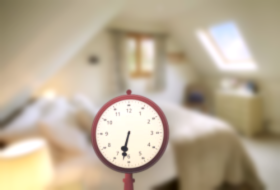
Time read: 6:32
